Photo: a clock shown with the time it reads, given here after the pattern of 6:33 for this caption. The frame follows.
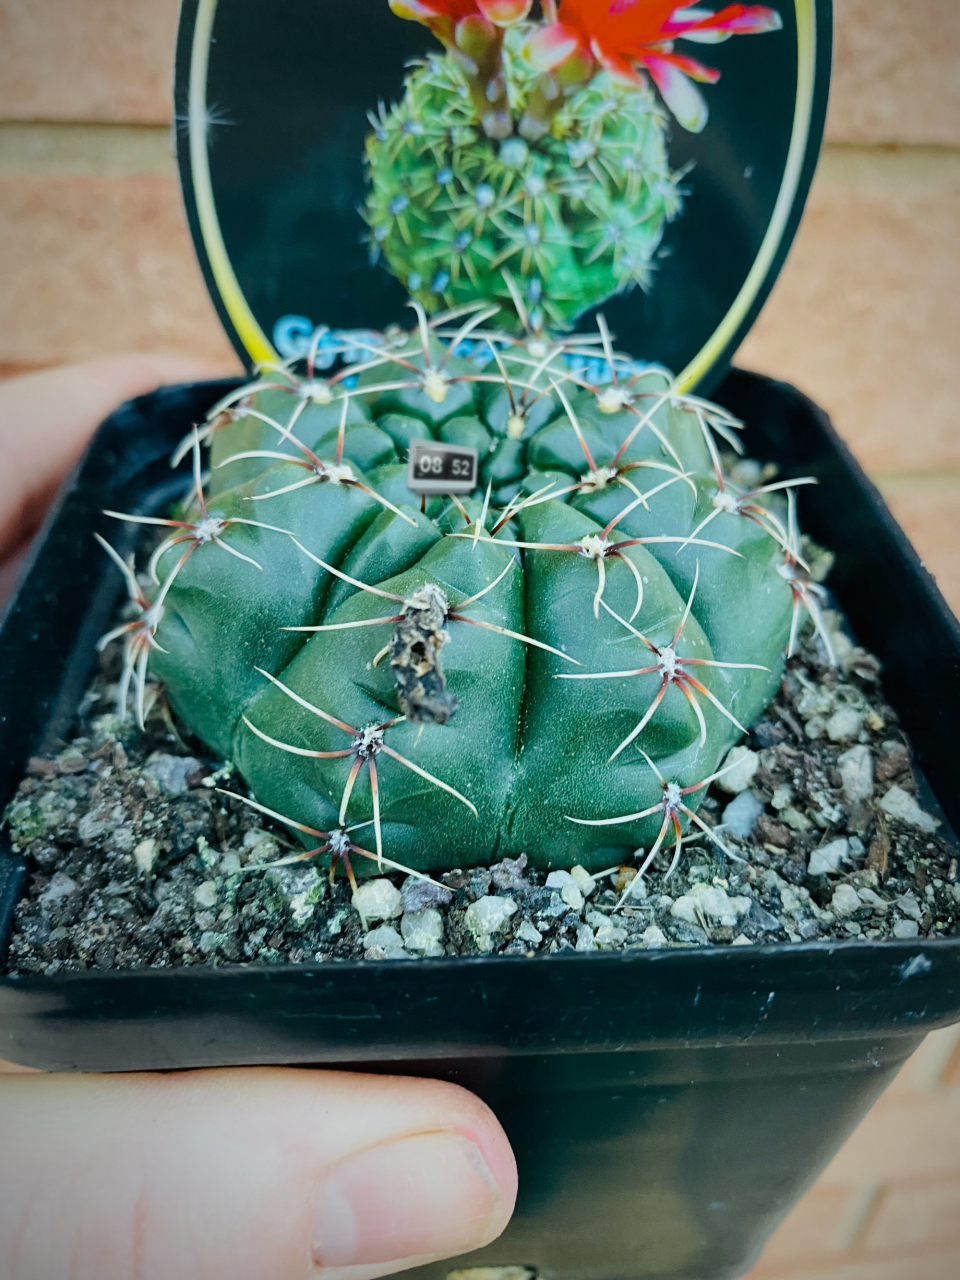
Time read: 8:52
